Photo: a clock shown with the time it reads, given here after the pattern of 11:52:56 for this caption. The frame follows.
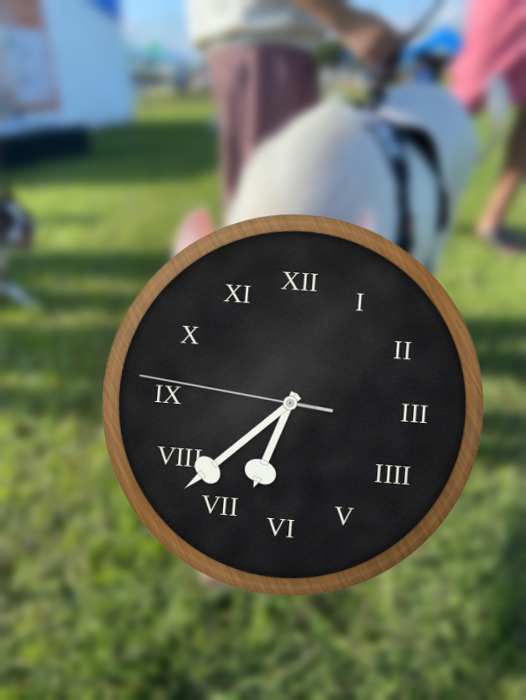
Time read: 6:37:46
